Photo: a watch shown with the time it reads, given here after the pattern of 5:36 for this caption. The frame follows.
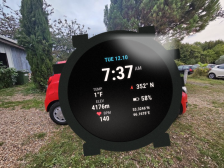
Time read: 7:37
